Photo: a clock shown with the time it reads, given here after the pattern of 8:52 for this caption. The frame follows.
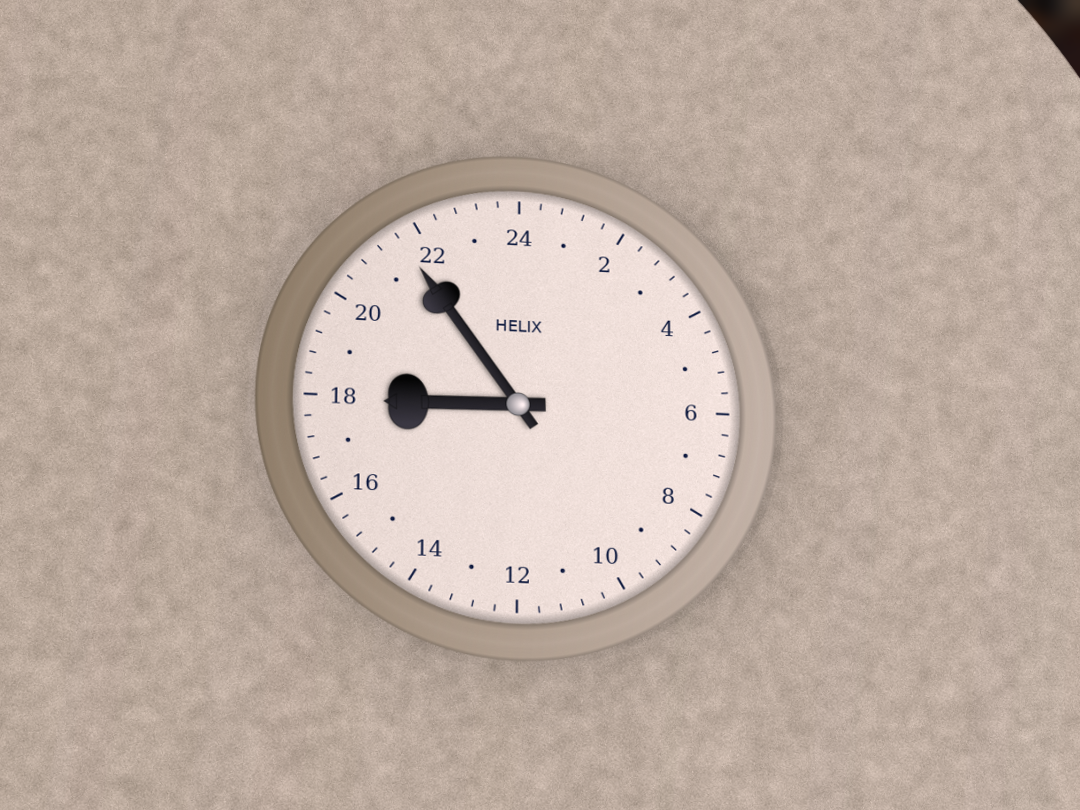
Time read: 17:54
